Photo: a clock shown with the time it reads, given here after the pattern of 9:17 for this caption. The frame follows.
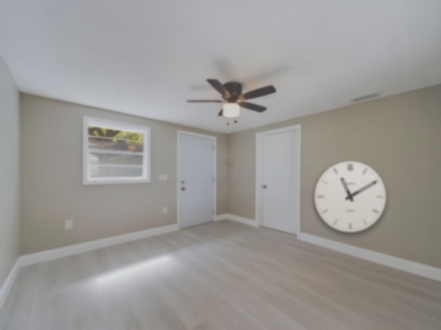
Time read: 11:10
